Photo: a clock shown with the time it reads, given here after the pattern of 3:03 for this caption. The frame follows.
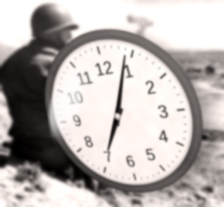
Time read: 7:04
